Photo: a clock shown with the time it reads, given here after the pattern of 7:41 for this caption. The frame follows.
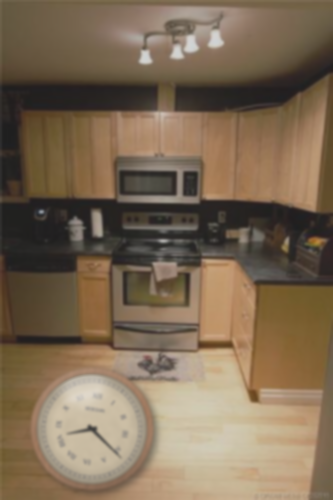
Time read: 8:21
